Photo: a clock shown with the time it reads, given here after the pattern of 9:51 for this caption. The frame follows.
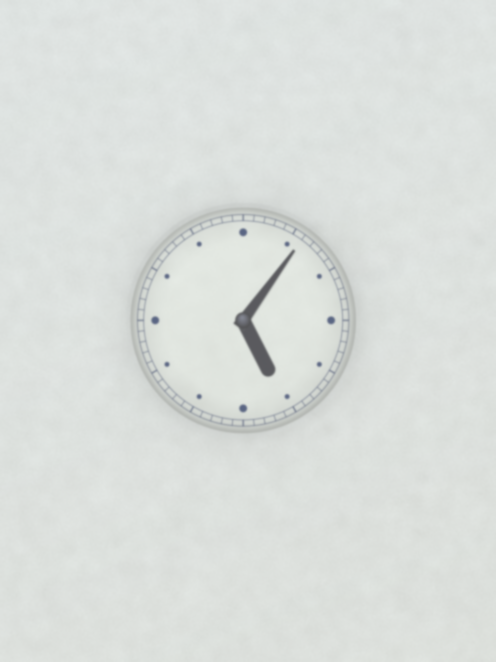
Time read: 5:06
